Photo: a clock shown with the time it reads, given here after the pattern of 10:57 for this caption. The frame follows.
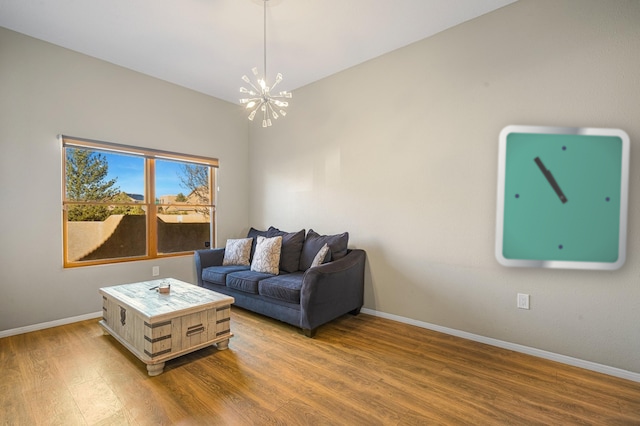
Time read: 10:54
